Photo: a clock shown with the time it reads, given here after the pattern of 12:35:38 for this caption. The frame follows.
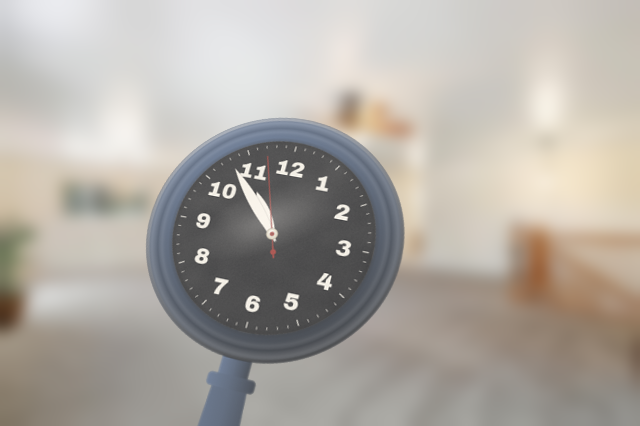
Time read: 10:52:57
